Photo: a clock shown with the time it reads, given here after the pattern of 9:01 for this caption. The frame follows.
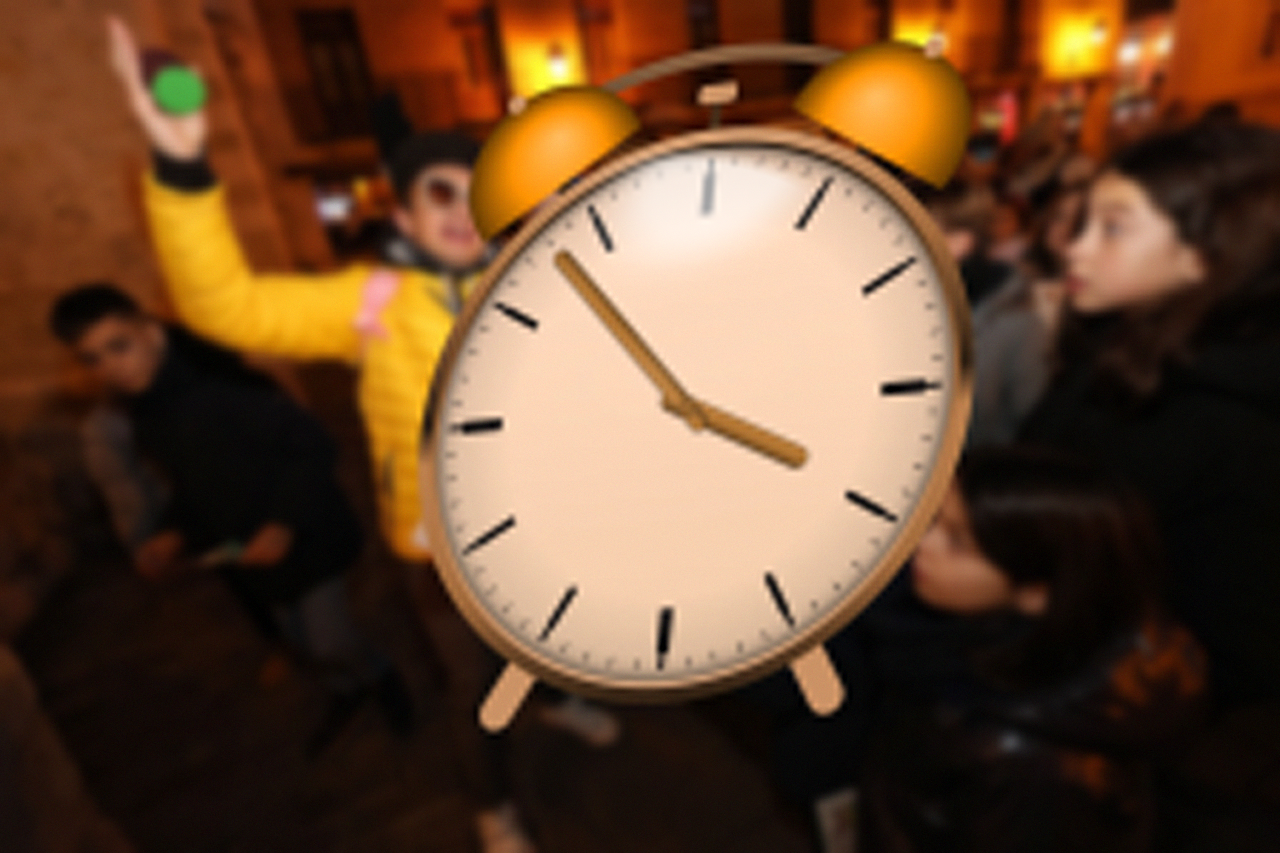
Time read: 3:53
